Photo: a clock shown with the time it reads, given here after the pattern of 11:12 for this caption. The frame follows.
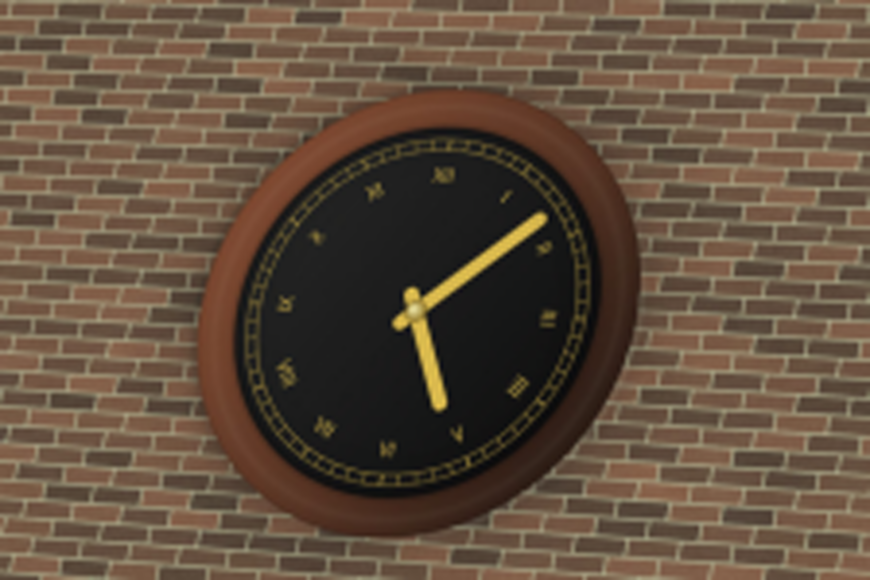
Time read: 5:08
